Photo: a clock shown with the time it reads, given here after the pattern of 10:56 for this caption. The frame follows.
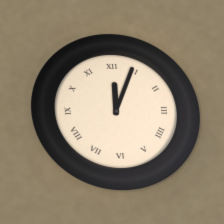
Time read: 12:04
